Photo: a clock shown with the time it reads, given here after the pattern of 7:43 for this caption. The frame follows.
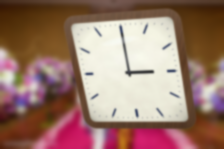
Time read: 3:00
